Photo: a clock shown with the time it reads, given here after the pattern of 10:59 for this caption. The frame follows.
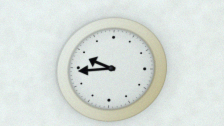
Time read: 9:44
